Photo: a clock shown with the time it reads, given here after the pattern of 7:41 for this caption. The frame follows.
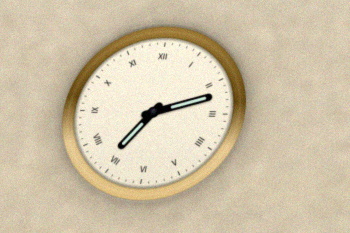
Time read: 7:12
